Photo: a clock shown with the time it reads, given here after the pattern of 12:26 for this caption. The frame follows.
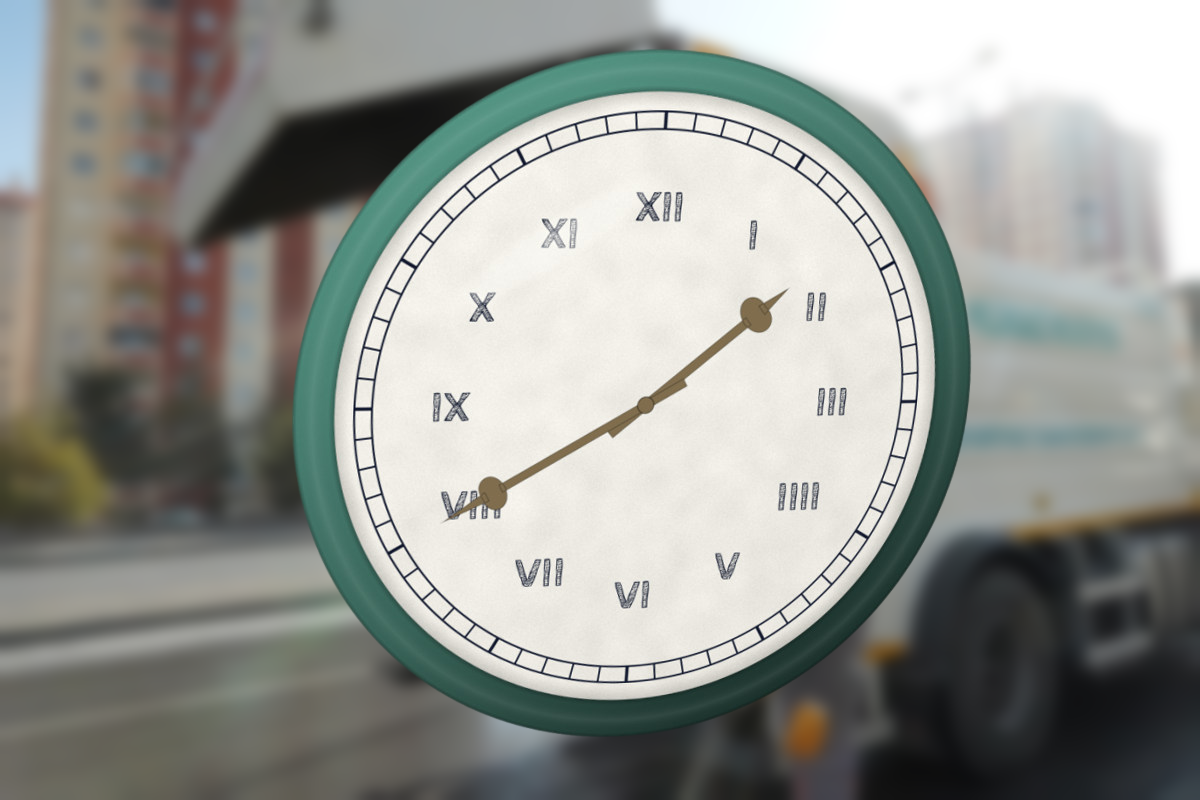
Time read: 1:40
